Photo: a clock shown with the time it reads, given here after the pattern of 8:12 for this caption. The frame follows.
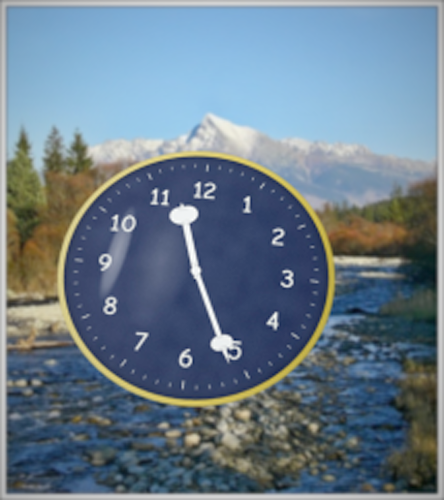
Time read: 11:26
